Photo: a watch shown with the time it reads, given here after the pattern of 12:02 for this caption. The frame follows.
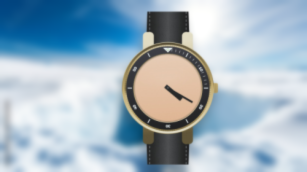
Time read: 4:20
